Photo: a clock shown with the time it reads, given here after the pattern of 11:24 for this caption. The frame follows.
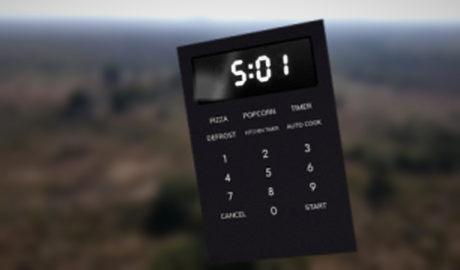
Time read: 5:01
